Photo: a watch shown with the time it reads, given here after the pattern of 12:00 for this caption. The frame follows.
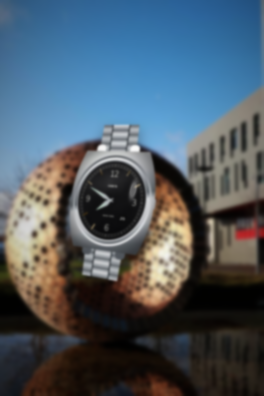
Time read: 7:49
